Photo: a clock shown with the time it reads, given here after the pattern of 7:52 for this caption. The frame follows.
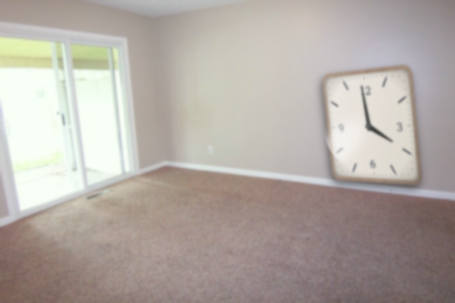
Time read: 3:59
